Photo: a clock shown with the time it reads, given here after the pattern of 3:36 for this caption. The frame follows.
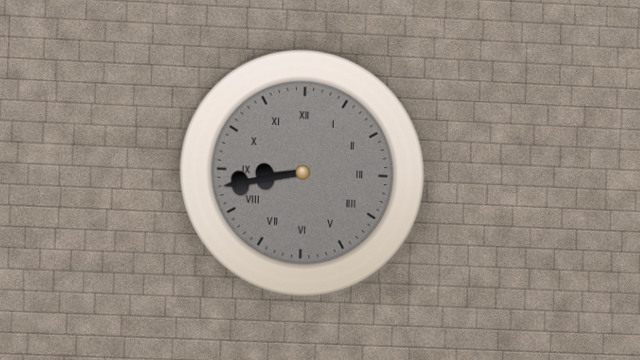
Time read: 8:43
